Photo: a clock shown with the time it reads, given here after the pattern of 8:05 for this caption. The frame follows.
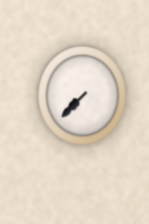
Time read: 7:38
